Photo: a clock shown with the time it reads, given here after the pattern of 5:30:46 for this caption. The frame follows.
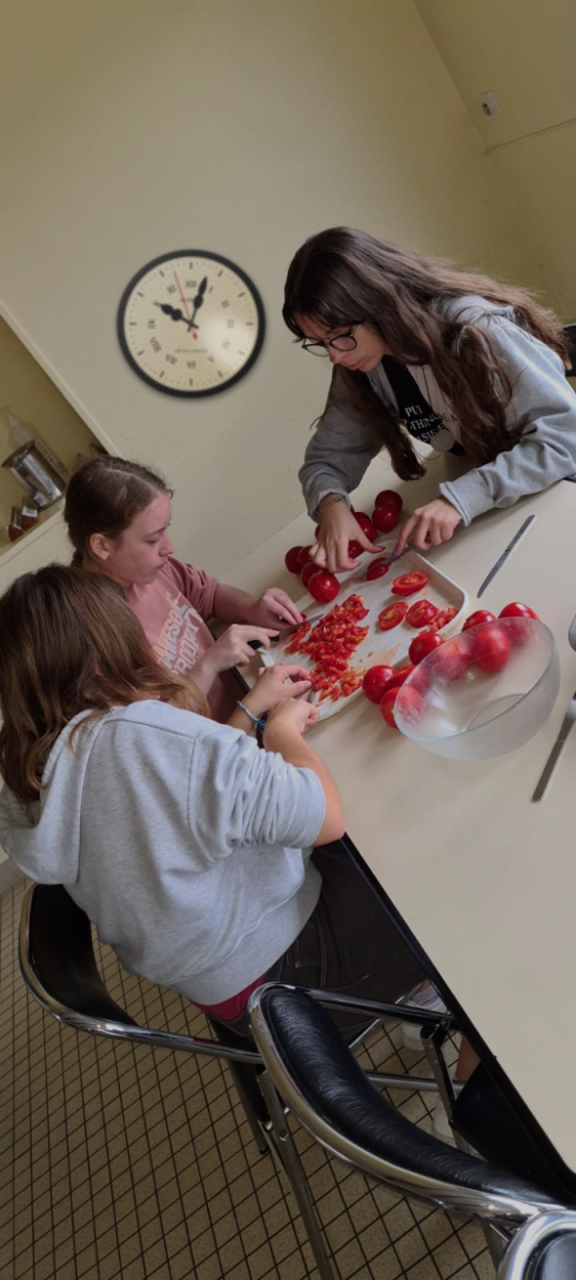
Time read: 10:02:57
